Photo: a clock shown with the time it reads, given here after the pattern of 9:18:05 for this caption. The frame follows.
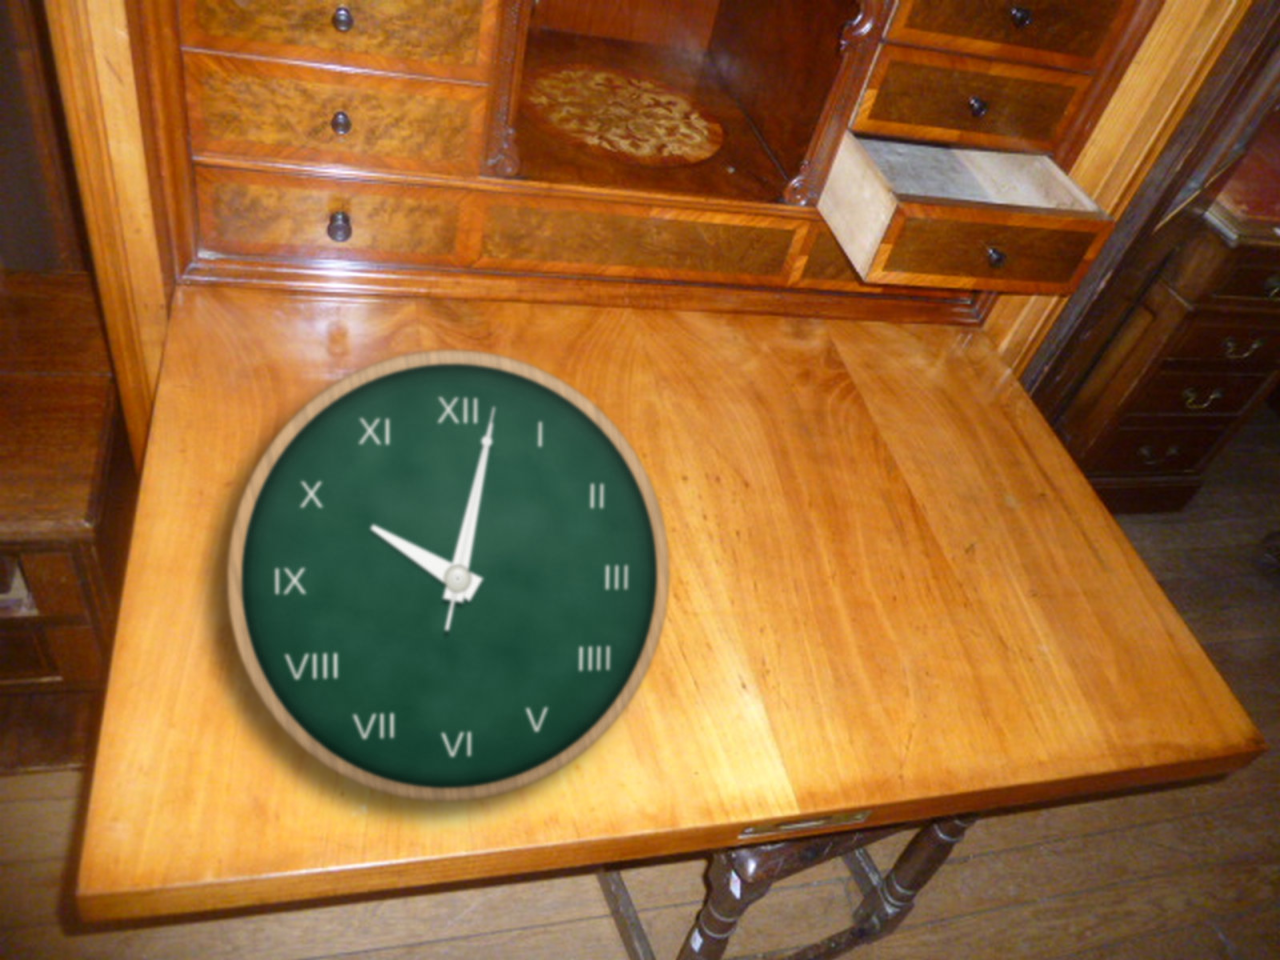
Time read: 10:02:02
